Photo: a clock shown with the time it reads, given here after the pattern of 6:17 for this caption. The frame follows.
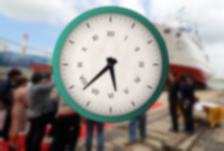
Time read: 5:38
